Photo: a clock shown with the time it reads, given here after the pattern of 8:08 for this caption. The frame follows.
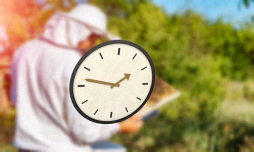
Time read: 1:47
